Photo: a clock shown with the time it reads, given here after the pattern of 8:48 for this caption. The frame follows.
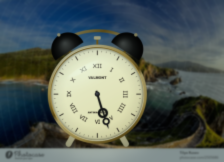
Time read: 5:27
